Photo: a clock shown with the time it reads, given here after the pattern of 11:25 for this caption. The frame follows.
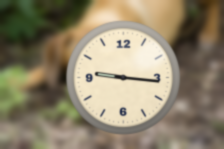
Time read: 9:16
